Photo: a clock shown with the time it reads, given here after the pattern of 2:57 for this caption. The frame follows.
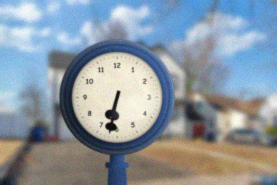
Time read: 6:32
